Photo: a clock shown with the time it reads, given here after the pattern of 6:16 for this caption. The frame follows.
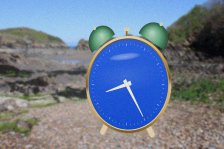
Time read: 8:25
